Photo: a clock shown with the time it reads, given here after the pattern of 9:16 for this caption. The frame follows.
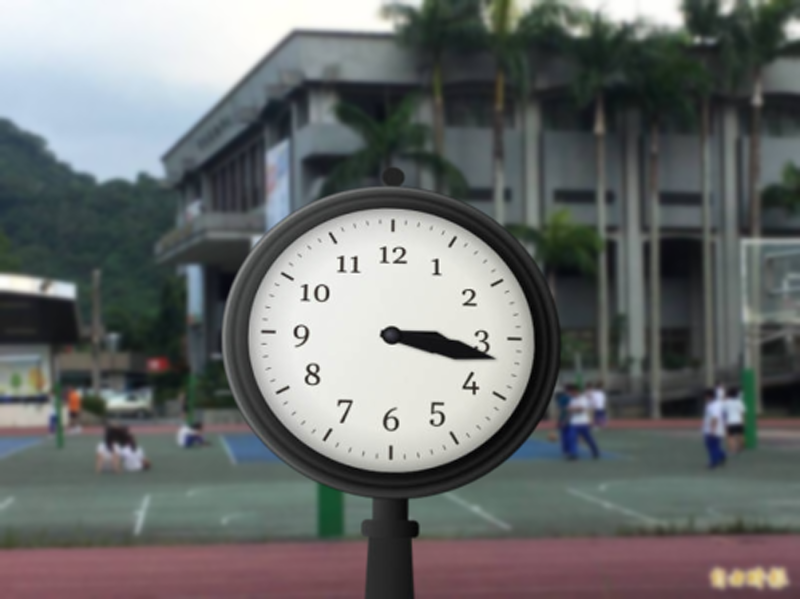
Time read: 3:17
